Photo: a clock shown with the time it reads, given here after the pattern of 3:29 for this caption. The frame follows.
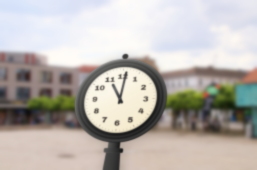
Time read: 11:01
